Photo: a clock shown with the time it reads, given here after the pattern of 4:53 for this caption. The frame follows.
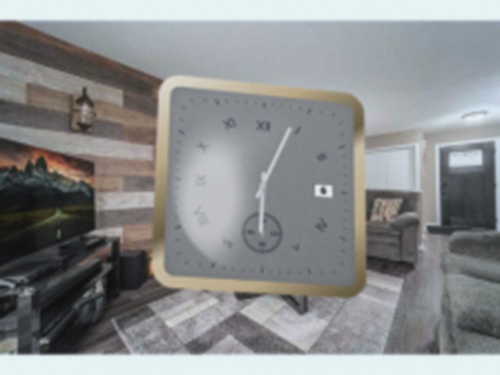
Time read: 6:04
